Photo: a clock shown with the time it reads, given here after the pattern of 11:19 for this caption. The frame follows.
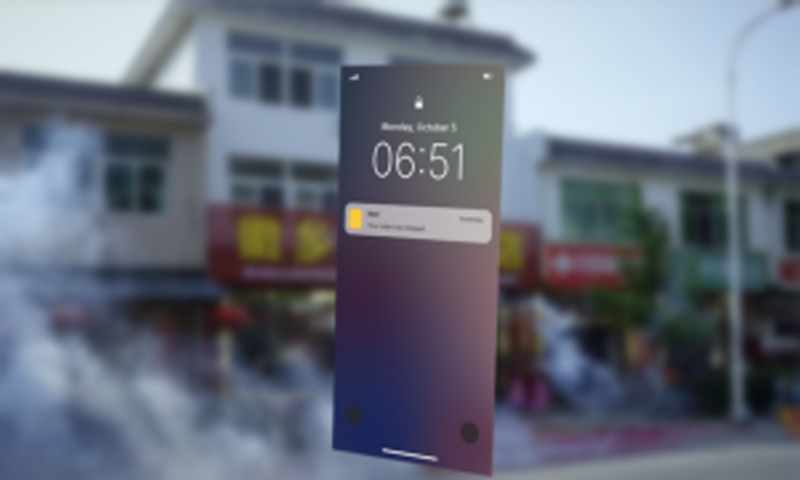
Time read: 6:51
